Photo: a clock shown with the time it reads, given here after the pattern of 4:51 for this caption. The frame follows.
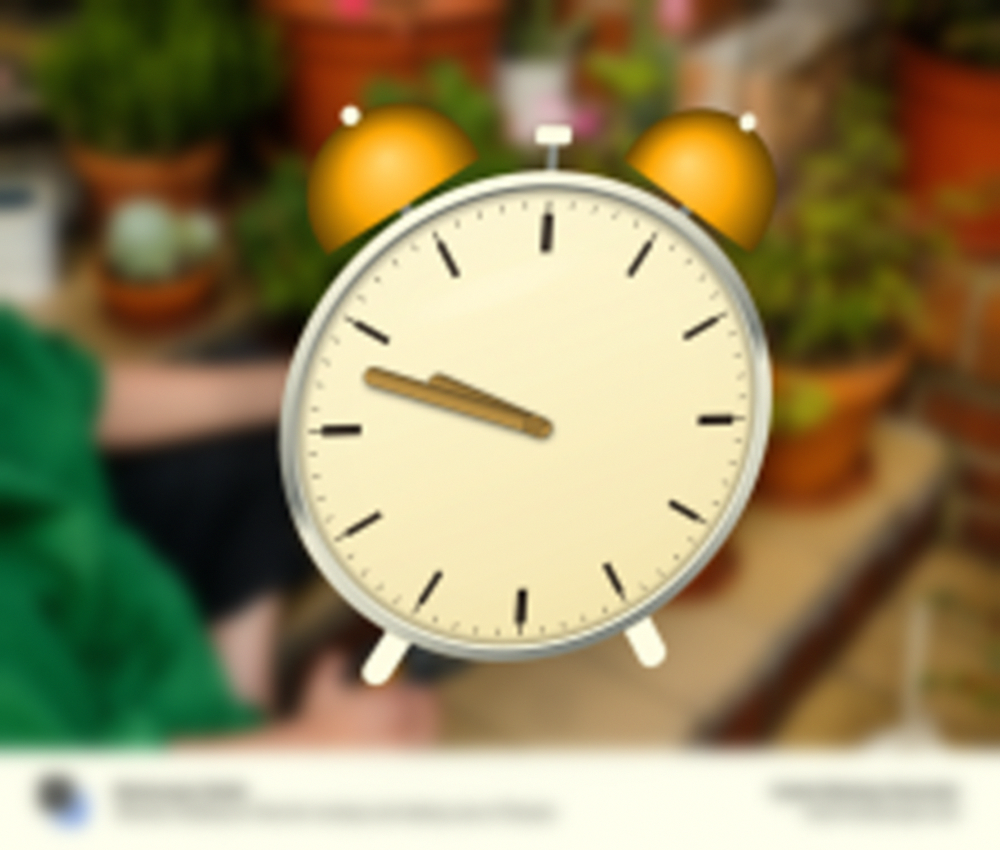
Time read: 9:48
